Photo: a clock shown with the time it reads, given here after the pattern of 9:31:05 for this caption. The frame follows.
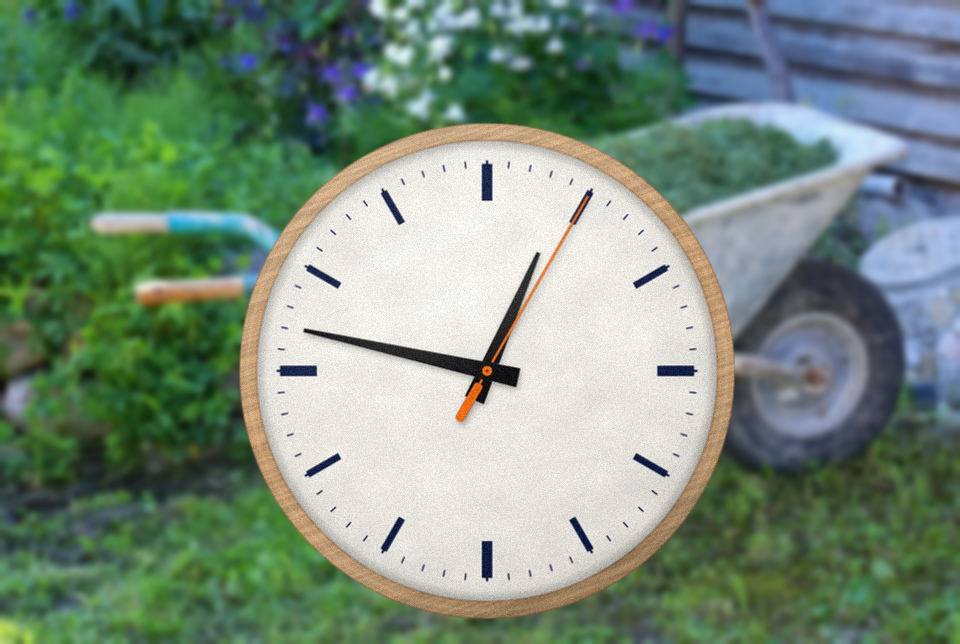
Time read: 12:47:05
